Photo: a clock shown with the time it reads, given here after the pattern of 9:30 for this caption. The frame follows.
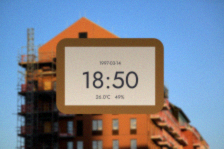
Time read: 18:50
